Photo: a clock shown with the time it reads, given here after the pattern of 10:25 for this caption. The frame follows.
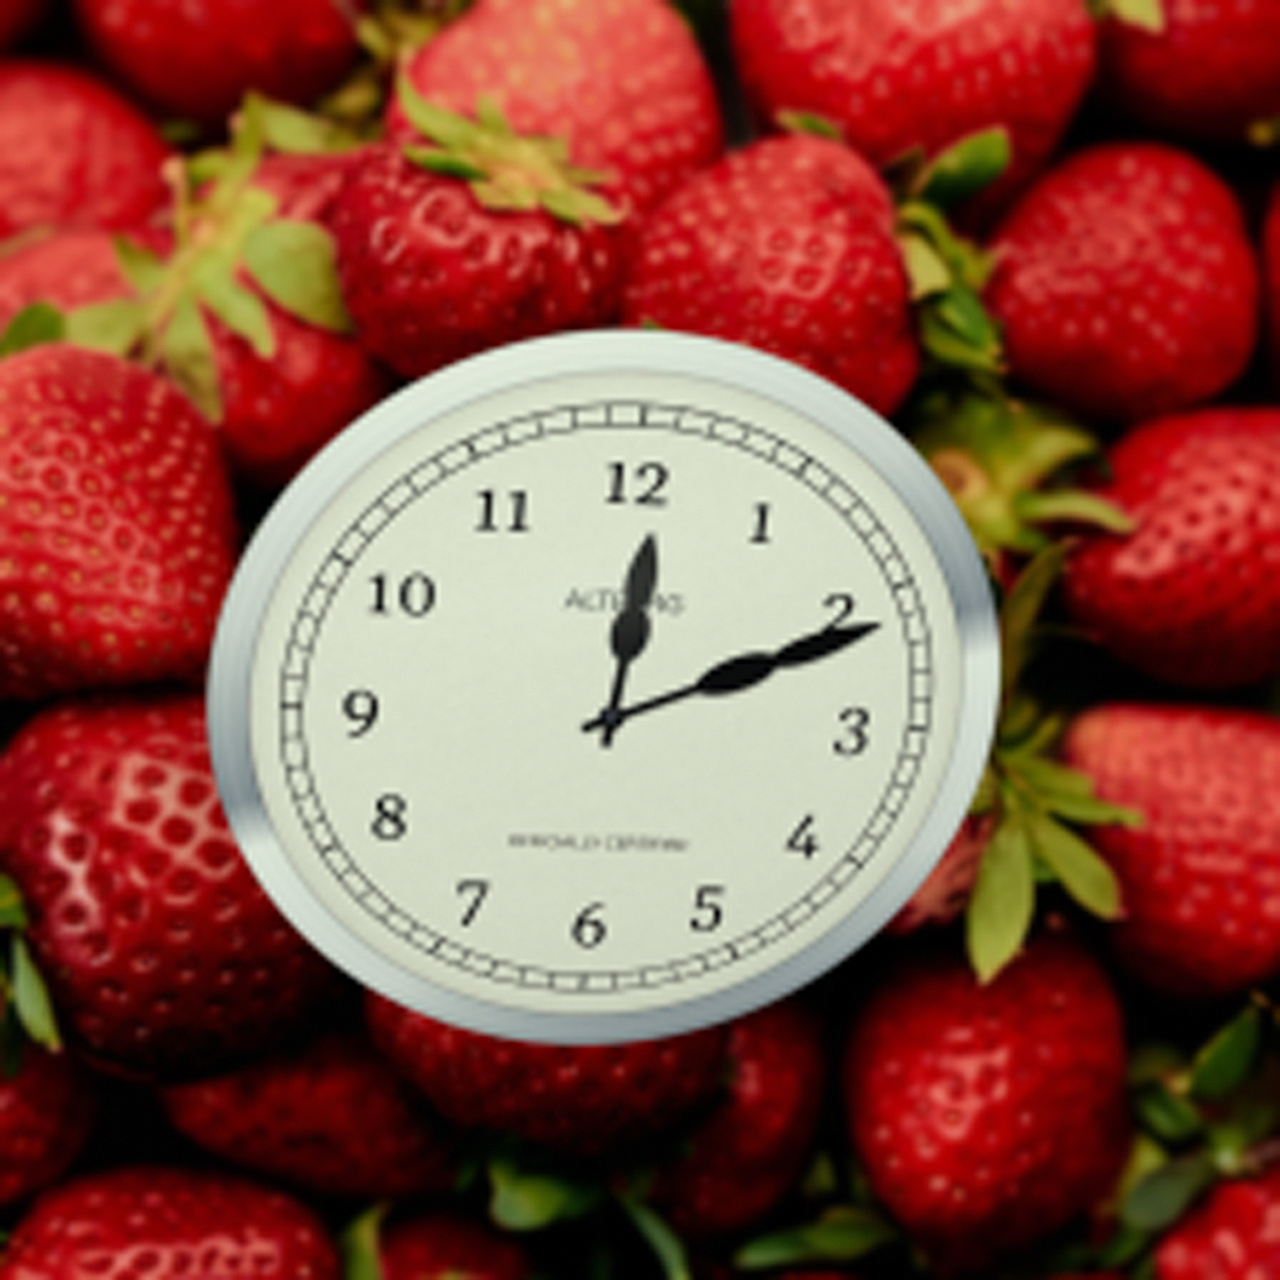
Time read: 12:11
